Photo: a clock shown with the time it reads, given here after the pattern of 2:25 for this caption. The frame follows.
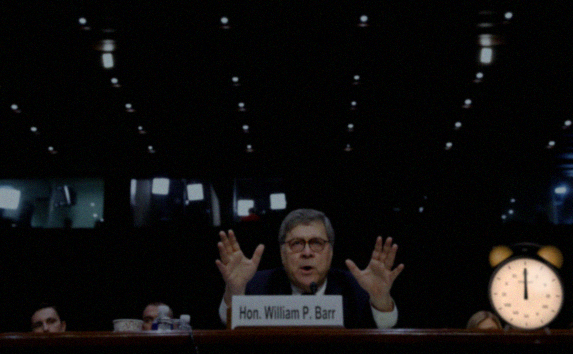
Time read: 12:00
